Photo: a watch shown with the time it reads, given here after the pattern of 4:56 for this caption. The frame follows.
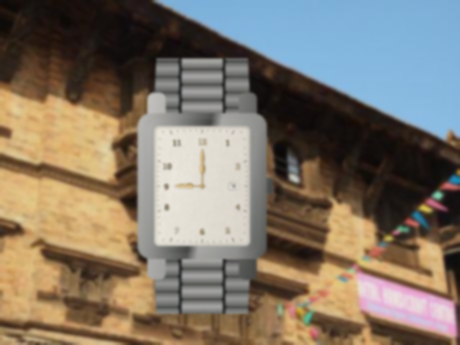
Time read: 9:00
